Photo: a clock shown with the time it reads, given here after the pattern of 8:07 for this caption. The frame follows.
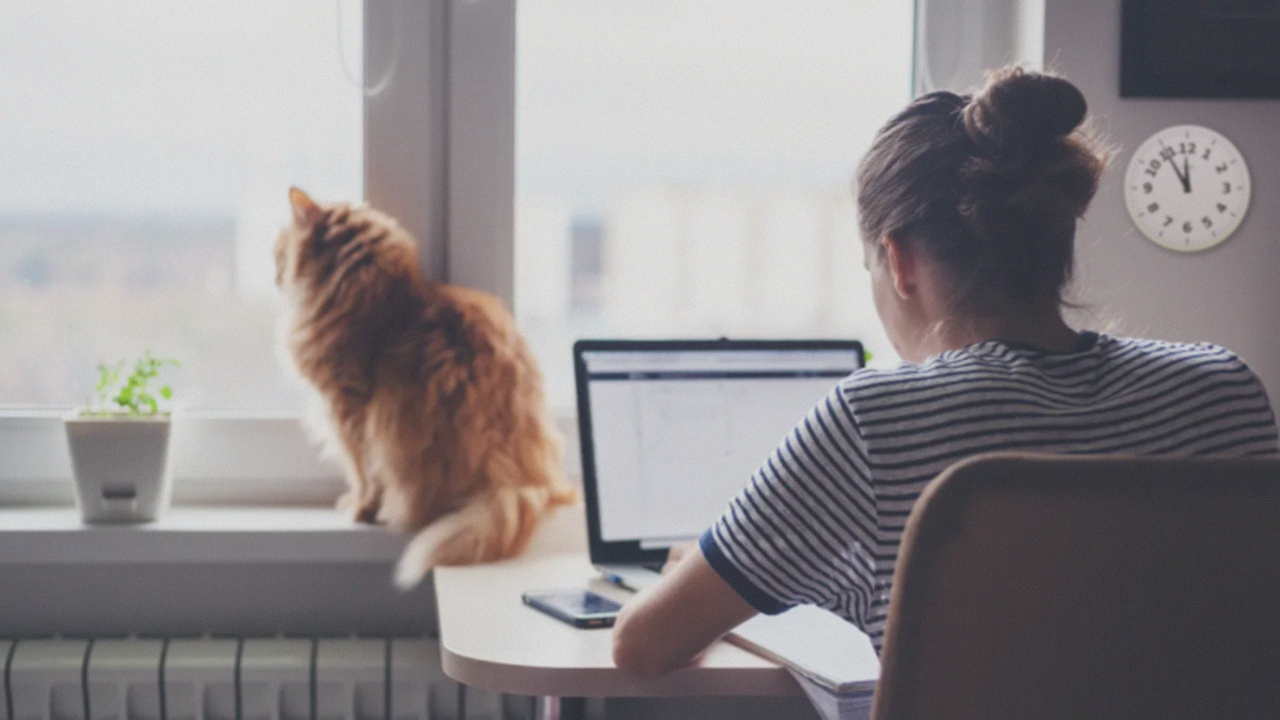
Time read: 11:55
